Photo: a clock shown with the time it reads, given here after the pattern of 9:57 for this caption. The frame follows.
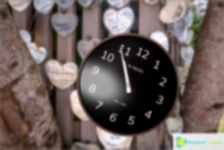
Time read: 10:54
